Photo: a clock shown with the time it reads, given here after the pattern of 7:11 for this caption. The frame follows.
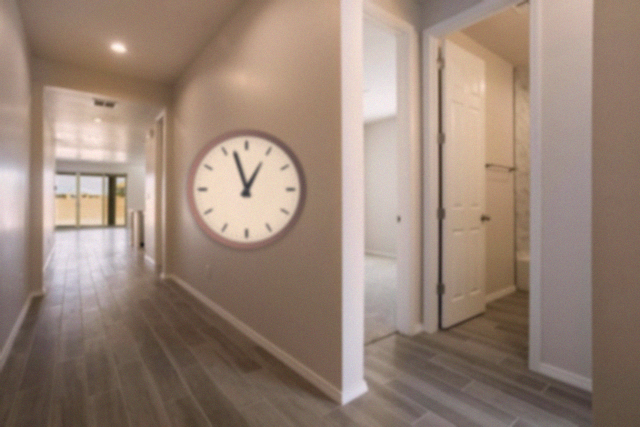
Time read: 12:57
